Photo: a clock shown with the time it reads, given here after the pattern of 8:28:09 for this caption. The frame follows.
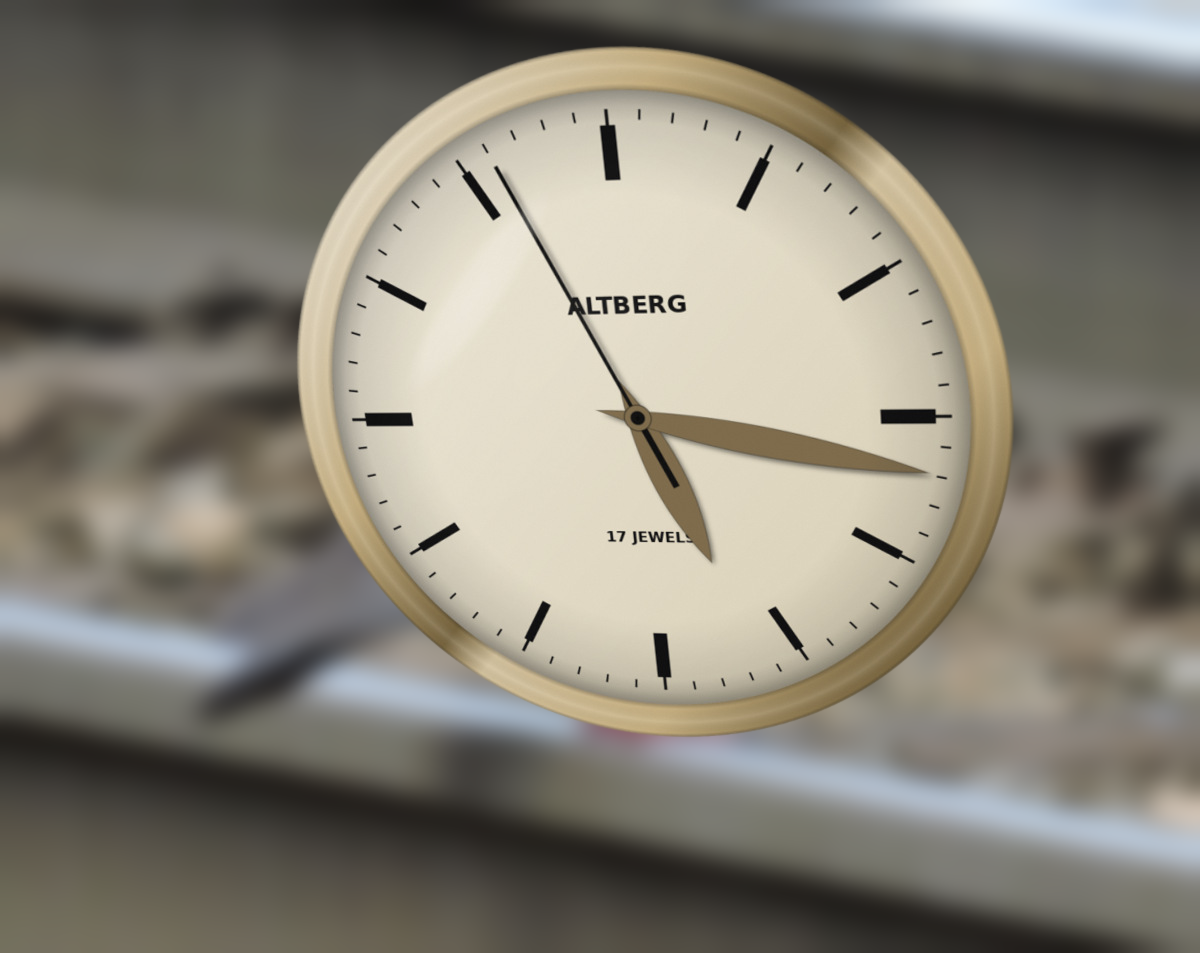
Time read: 5:16:56
